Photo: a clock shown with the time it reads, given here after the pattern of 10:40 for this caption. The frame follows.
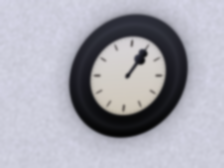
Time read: 1:05
